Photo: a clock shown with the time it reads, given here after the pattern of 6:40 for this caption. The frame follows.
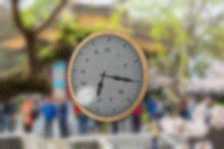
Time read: 6:15
